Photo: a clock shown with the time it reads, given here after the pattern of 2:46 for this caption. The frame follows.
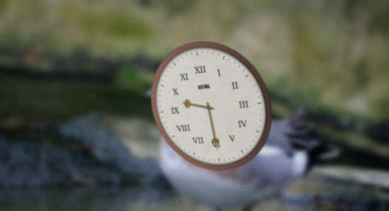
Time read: 9:30
